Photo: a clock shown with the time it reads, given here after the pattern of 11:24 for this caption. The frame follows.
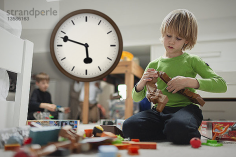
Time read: 5:48
